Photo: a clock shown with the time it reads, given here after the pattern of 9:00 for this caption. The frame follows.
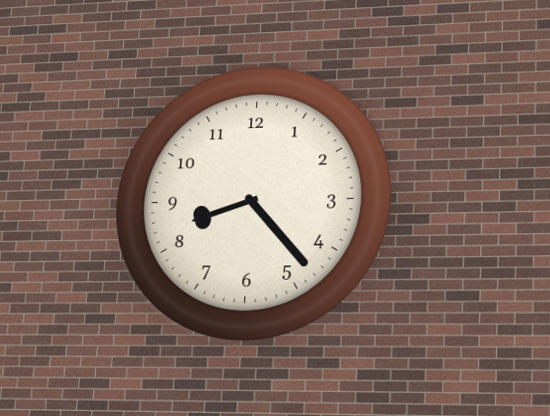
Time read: 8:23
